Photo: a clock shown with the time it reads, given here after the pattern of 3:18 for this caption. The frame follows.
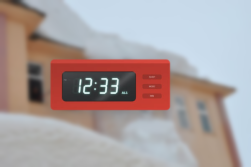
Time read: 12:33
